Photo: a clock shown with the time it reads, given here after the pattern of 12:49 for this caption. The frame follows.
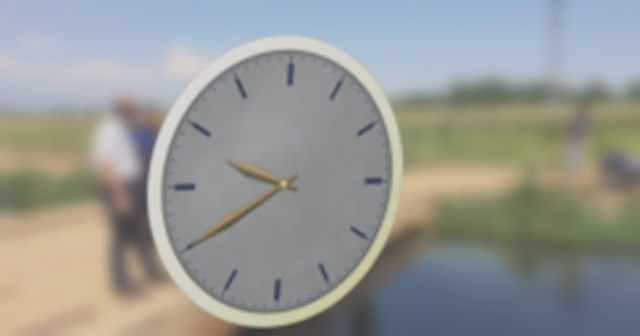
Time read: 9:40
